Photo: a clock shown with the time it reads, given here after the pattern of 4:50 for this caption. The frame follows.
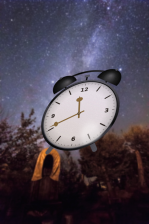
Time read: 11:41
